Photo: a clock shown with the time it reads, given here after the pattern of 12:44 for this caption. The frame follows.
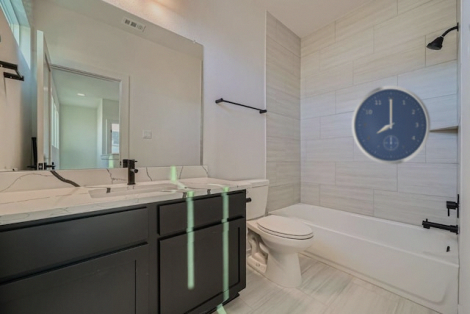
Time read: 8:00
